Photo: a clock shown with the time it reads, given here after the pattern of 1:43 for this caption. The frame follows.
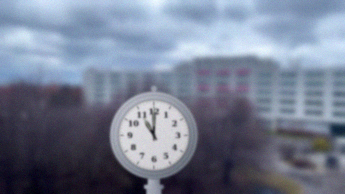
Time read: 11:00
